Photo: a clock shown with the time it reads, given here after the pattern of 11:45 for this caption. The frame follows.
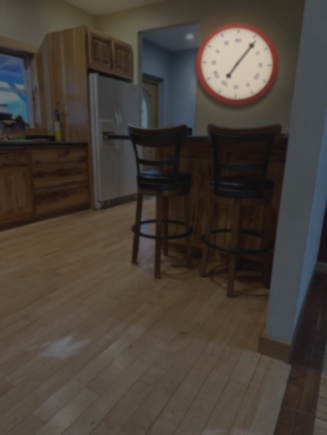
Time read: 7:06
